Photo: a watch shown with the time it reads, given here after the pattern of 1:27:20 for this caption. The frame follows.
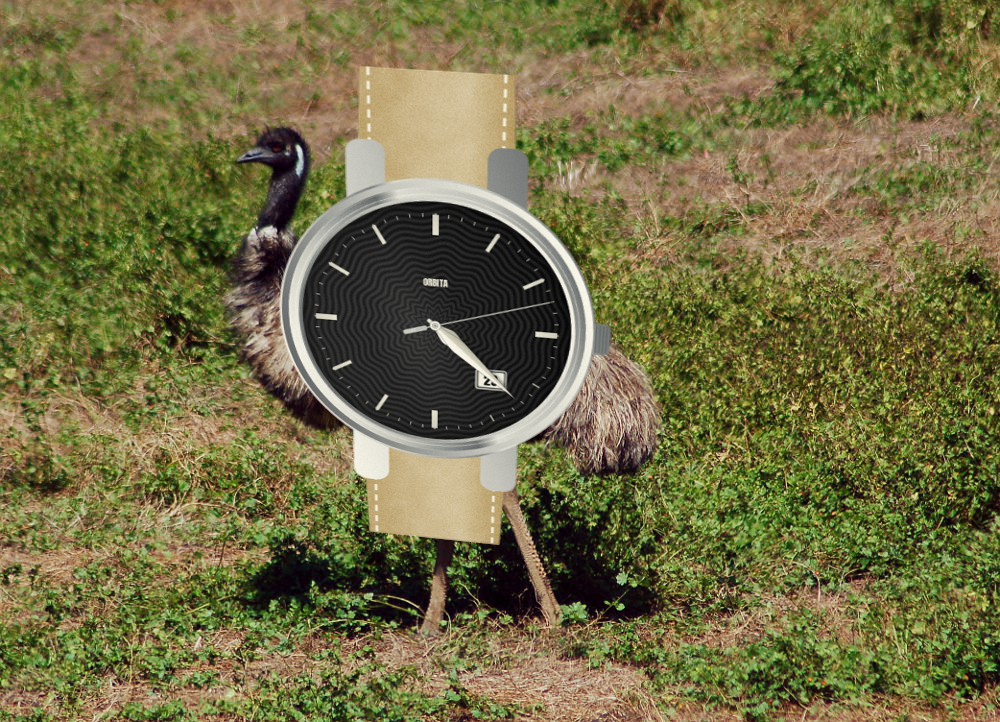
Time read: 4:22:12
